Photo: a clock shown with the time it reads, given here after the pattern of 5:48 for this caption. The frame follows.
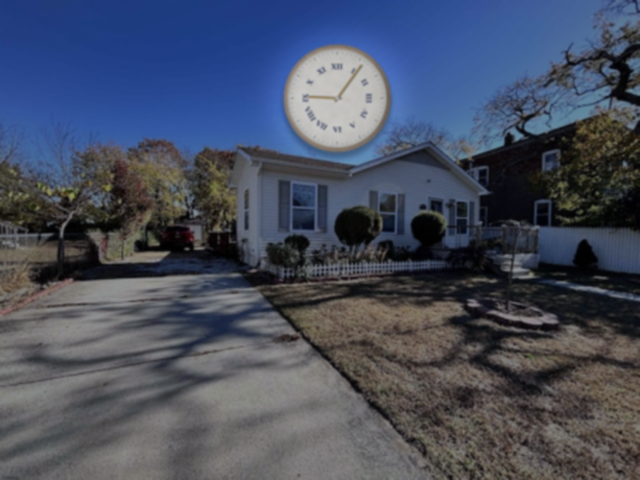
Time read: 9:06
